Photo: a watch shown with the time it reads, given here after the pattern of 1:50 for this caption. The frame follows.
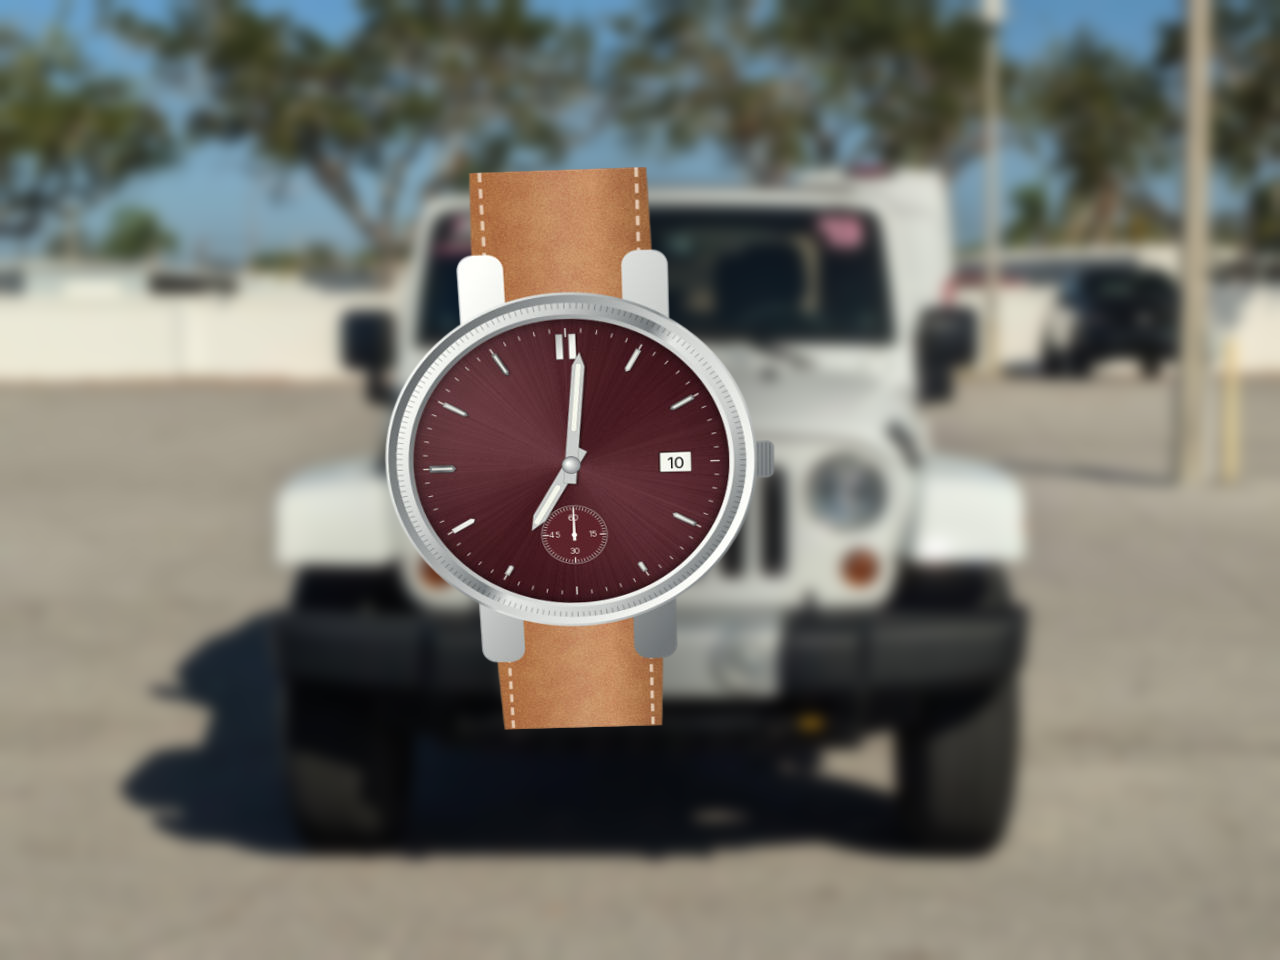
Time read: 7:01
